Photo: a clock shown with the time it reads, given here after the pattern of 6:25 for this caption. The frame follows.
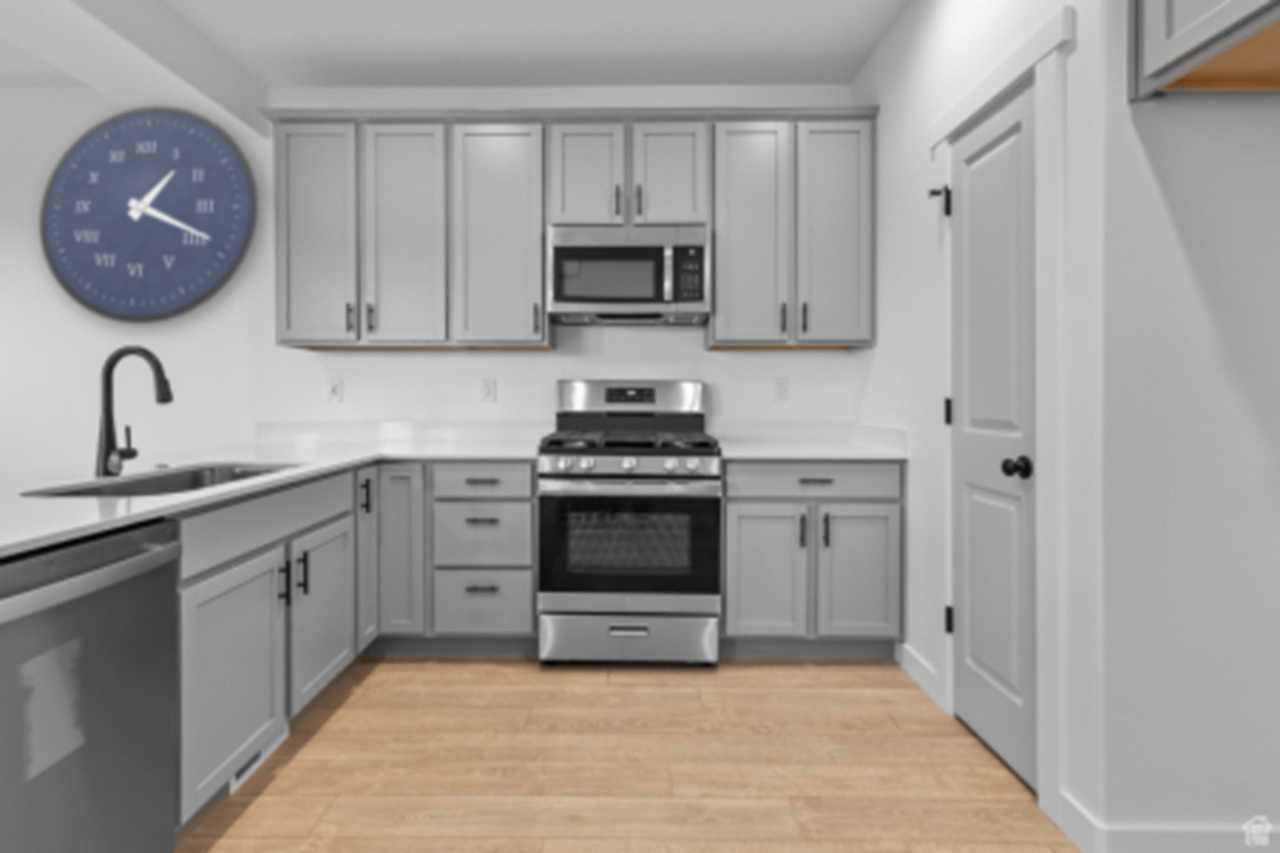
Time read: 1:19
